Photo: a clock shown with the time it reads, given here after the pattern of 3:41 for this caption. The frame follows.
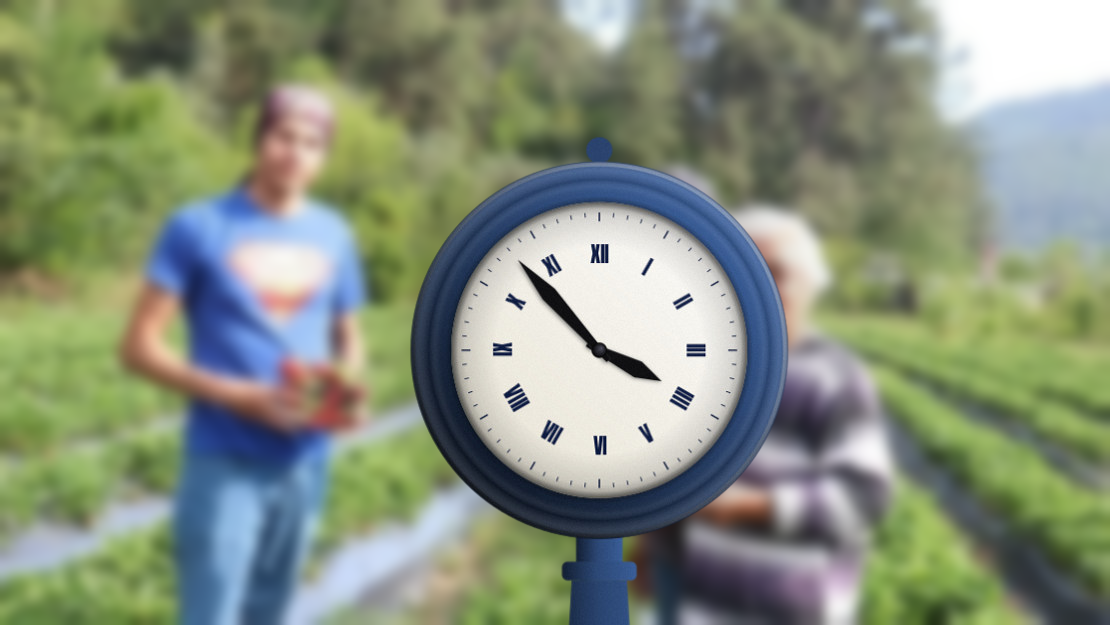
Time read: 3:53
